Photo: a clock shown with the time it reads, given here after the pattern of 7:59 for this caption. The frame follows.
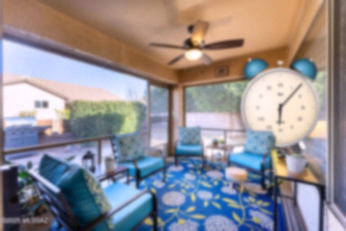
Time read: 6:07
